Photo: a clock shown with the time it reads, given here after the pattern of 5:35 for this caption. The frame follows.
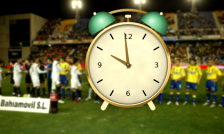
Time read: 9:59
